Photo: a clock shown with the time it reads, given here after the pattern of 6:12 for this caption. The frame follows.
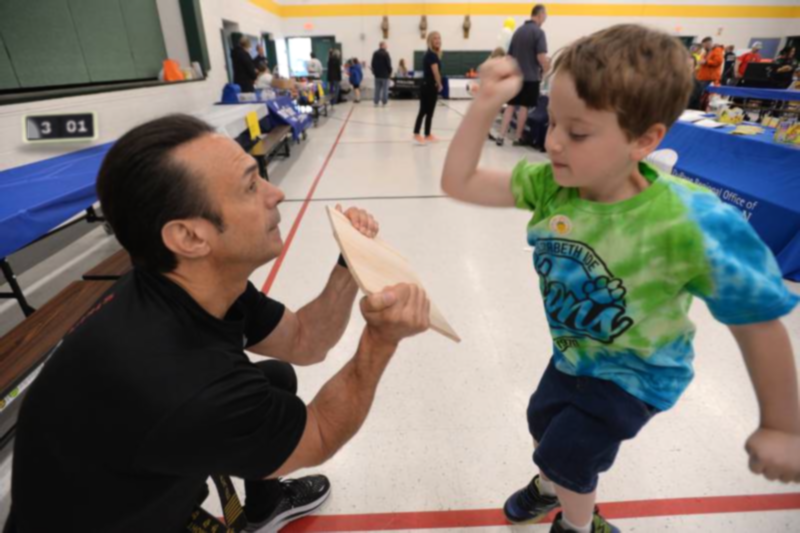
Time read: 3:01
